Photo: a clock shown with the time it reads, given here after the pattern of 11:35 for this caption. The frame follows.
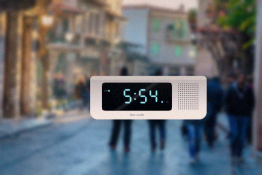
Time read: 5:54
